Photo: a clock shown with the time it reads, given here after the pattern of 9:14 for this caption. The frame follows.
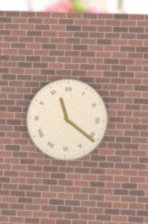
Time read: 11:21
